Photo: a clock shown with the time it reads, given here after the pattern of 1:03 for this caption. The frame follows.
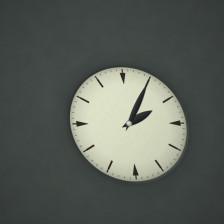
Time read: 2:05
